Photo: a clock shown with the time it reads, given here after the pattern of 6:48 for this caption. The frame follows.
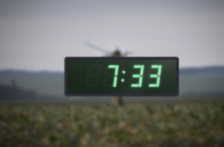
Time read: 7:33
